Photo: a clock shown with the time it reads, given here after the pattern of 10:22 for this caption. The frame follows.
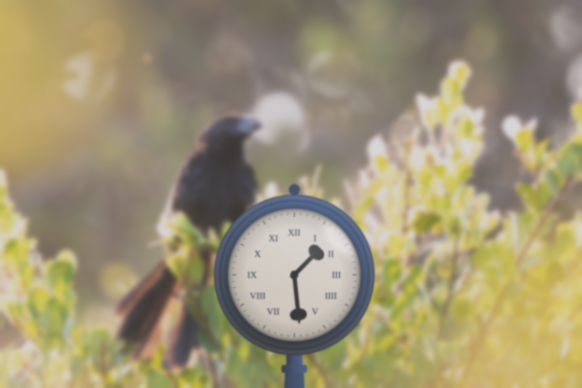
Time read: 1:29
